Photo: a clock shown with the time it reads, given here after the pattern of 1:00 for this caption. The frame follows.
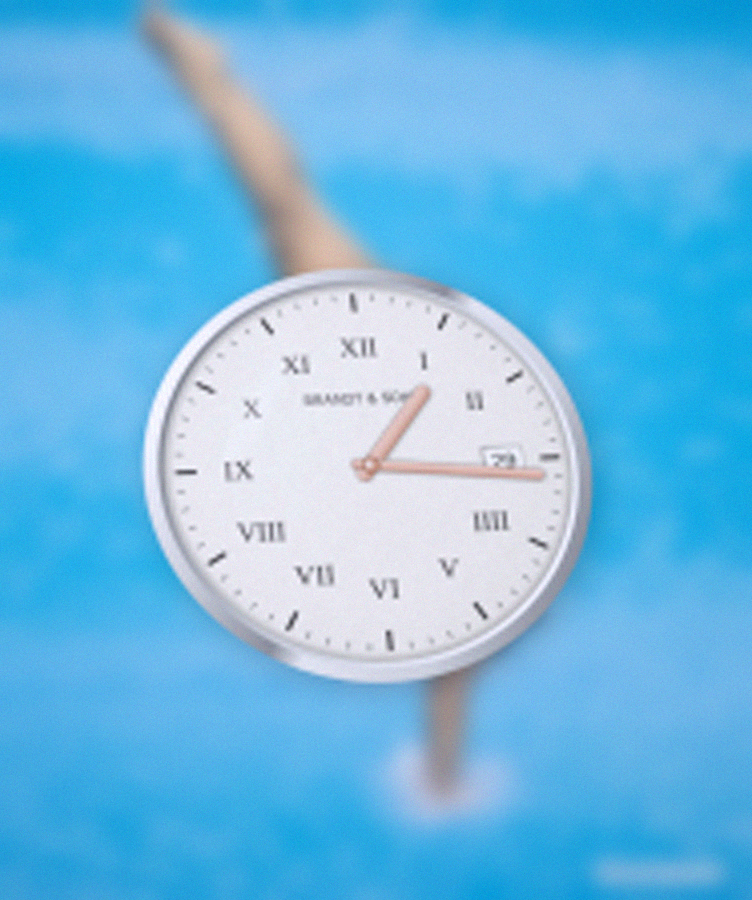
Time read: 1:16
